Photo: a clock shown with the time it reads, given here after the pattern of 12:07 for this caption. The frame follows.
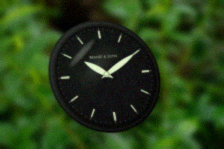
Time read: 10:10
